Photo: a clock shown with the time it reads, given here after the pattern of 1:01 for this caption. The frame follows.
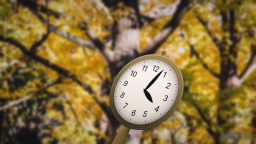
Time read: 4:03
